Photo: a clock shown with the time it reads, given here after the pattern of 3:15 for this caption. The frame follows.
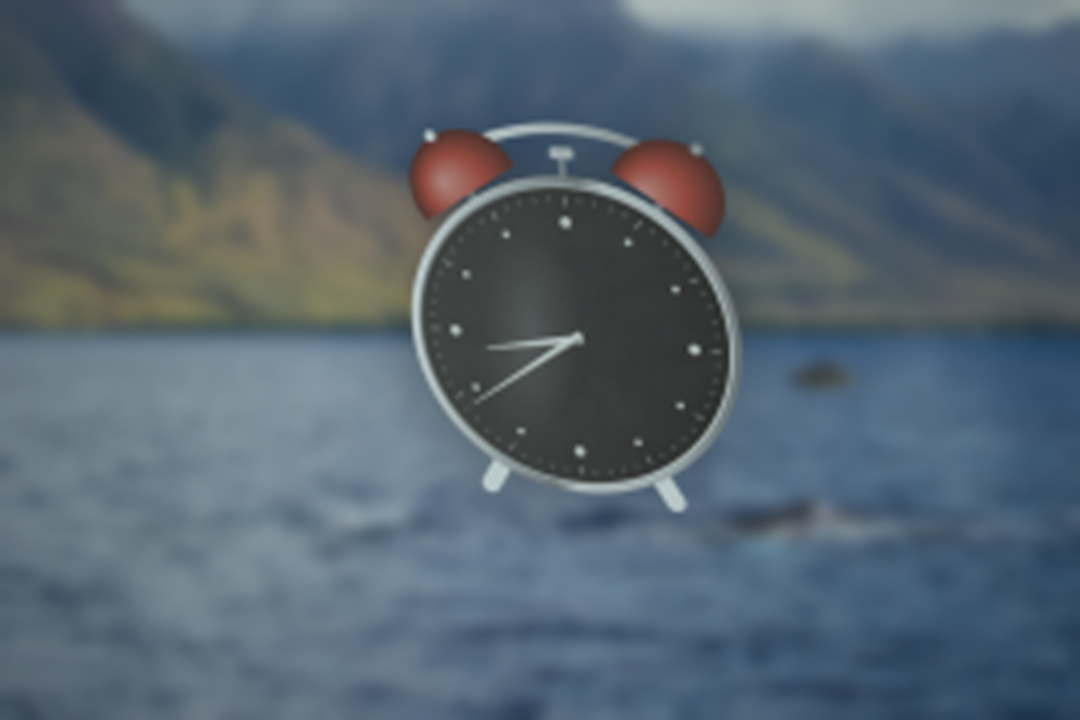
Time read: 8:39
